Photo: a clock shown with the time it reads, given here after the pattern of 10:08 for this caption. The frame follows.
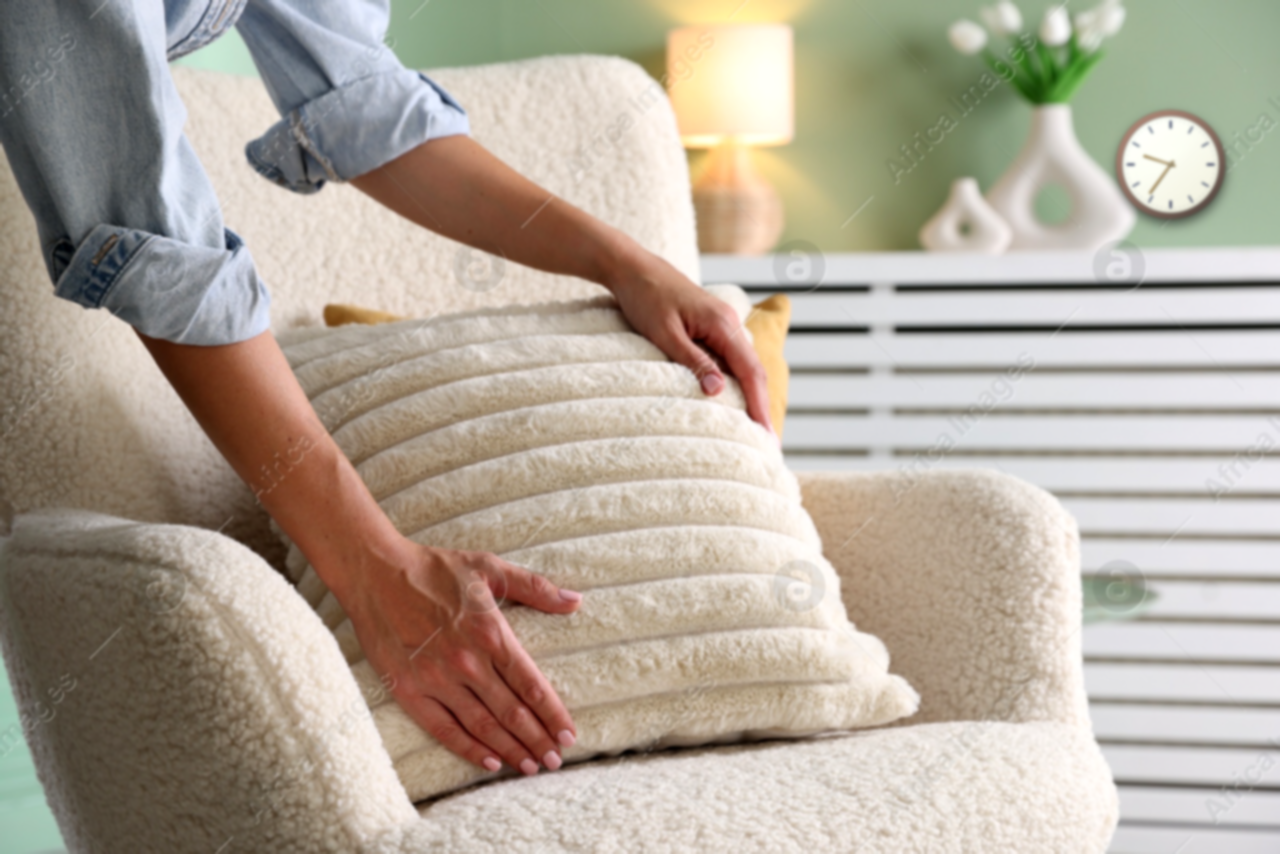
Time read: 9:36
